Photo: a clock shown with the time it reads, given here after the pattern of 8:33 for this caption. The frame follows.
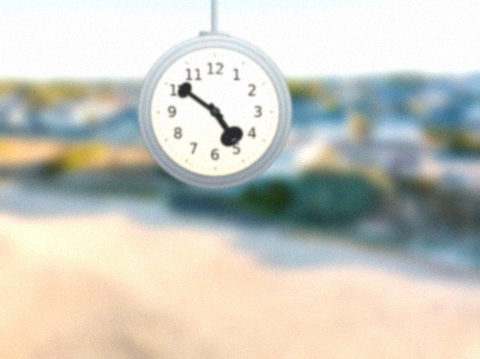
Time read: 4:51
